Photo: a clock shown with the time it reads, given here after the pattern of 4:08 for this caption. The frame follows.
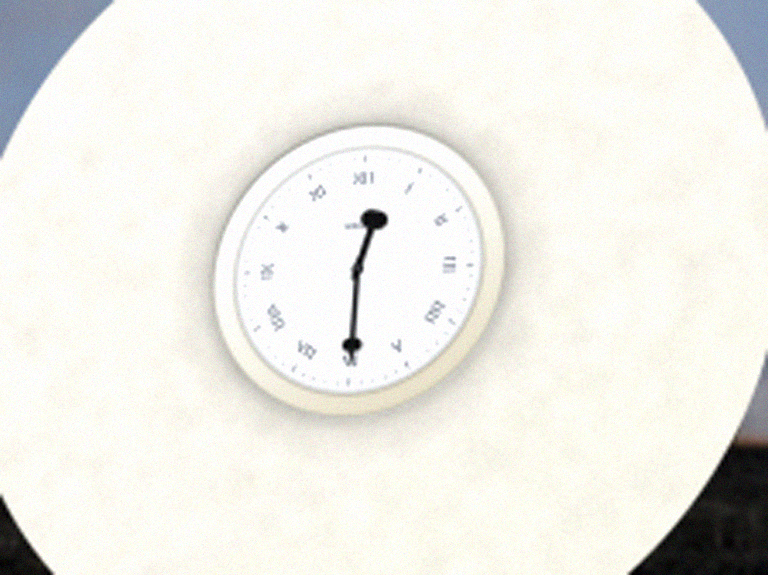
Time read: 12:30
